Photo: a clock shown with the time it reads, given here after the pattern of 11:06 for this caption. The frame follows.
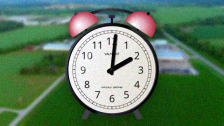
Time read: 2:01
